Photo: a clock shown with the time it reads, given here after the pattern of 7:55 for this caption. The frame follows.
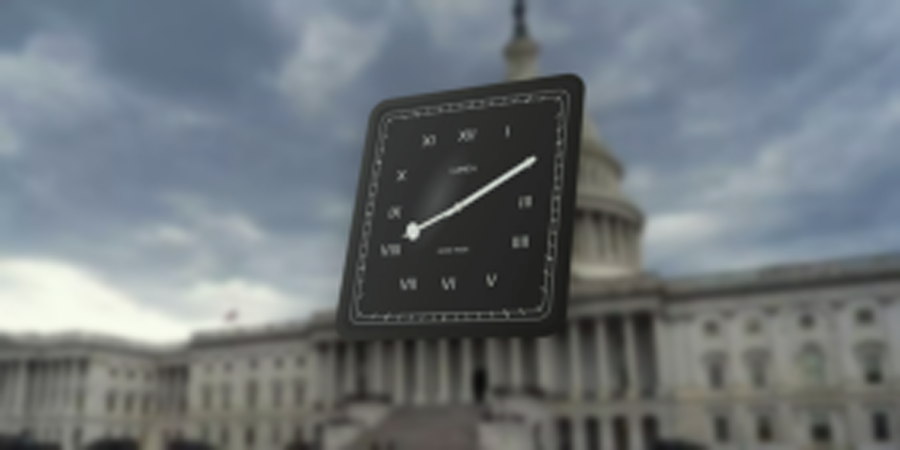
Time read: 8:10
